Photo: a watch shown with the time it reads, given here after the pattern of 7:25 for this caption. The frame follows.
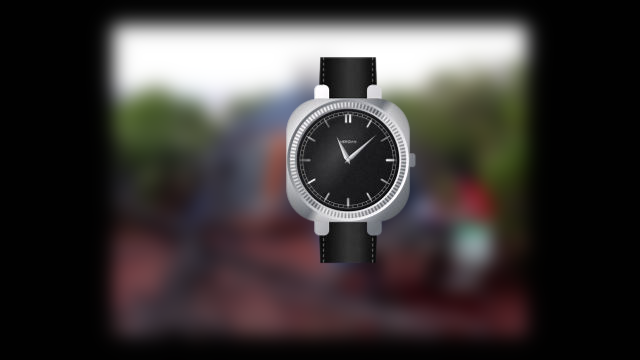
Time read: 11:08
